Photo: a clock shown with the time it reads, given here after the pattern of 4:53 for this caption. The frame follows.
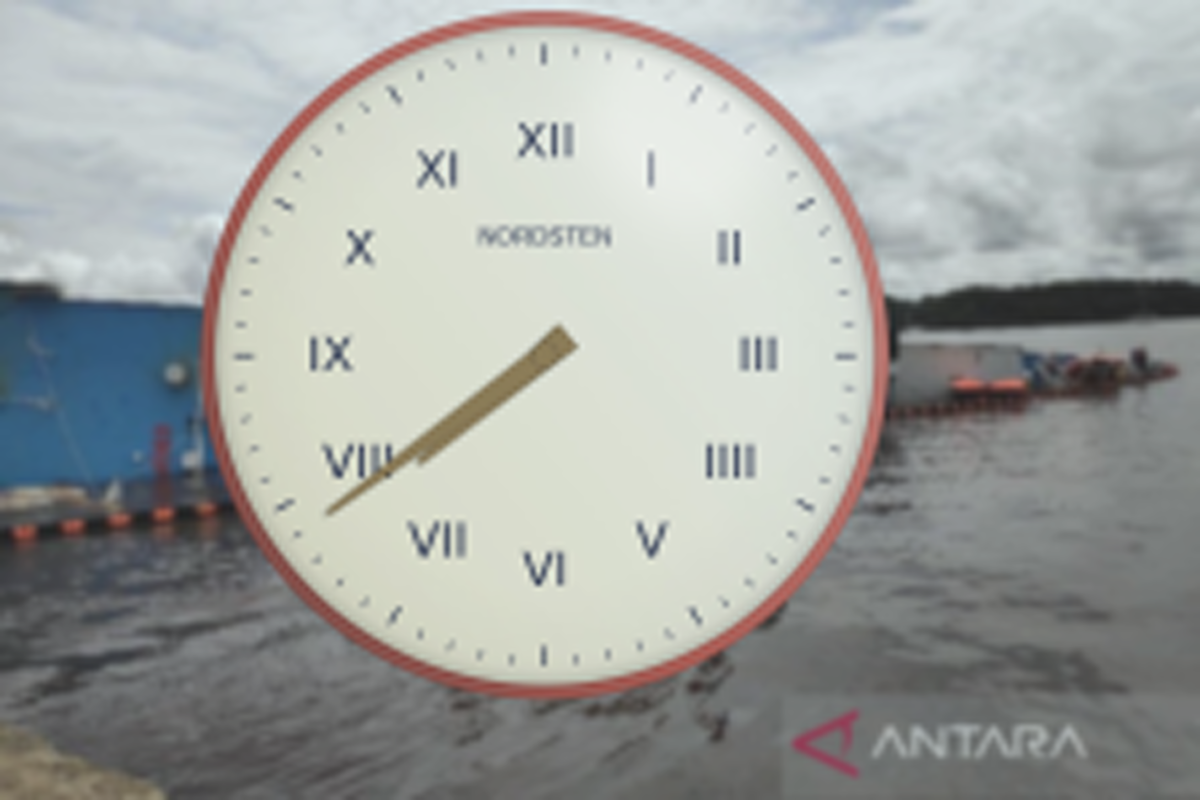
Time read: 7:39
